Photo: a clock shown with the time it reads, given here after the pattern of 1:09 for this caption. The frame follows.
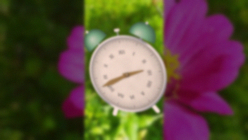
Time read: 2:42
